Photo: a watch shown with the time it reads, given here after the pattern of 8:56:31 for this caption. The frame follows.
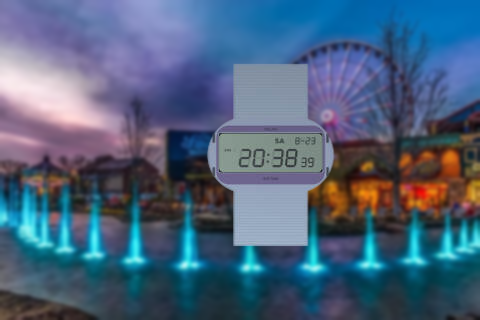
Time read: 20:38:39
